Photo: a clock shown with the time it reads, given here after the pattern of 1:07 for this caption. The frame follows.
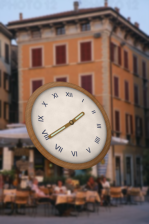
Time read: 1:39
